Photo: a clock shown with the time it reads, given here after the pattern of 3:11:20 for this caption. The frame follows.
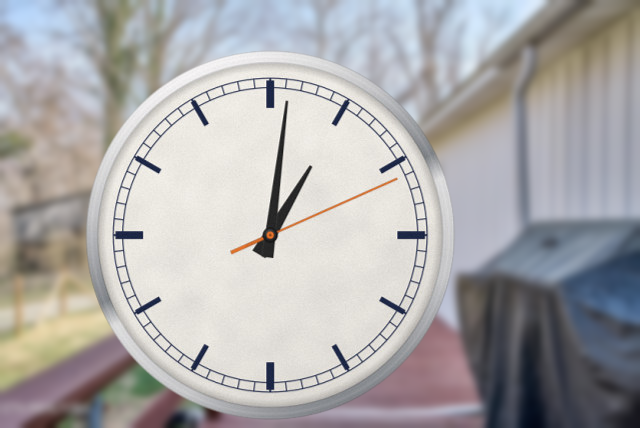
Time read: 1:01:11
